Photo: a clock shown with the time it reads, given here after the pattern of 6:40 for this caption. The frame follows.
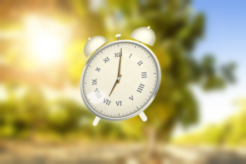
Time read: 7:01
